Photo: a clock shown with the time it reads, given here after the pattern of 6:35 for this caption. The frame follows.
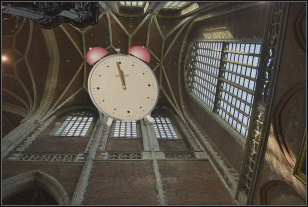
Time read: 11:59
